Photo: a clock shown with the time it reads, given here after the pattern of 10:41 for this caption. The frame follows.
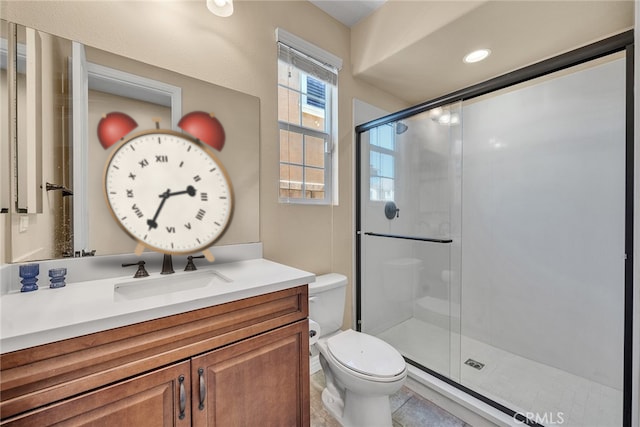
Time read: 2:35
